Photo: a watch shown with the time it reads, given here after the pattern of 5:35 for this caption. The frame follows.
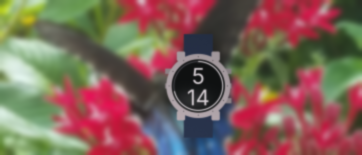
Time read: 5:14
